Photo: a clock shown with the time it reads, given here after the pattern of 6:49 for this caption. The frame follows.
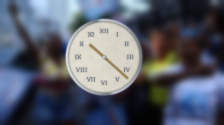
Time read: 10:22
